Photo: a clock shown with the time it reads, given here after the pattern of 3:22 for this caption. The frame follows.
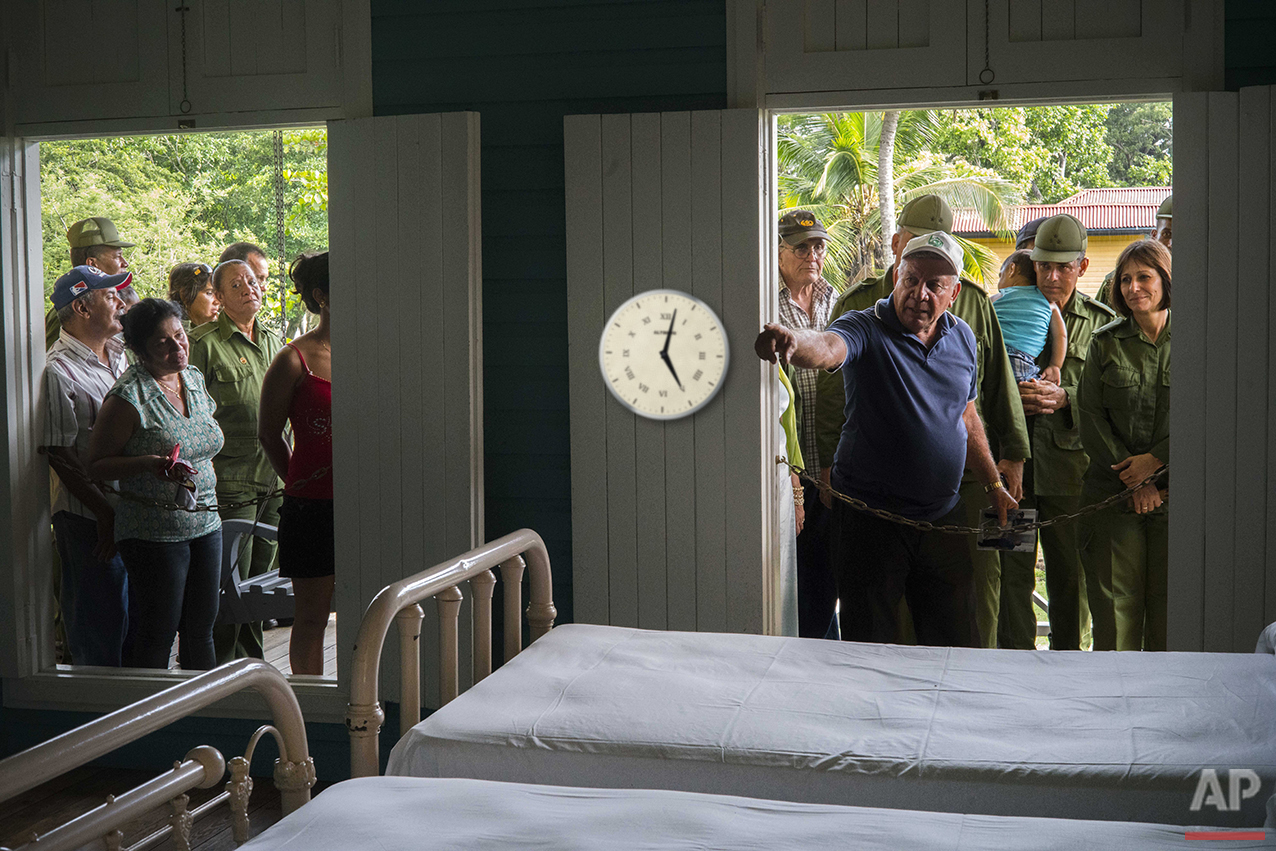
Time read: 5:02
